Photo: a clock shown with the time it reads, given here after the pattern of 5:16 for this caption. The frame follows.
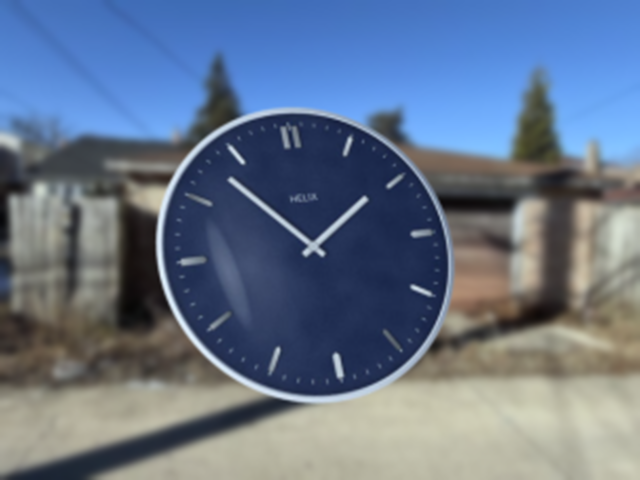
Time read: 1:53
